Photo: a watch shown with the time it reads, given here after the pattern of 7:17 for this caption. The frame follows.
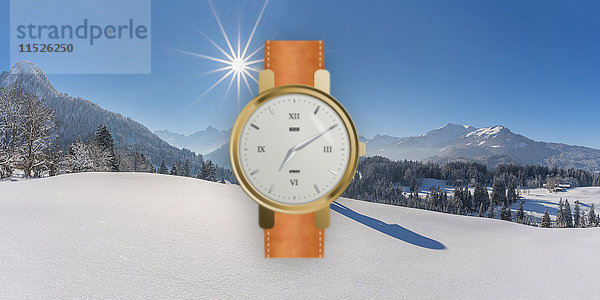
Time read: 7:10
